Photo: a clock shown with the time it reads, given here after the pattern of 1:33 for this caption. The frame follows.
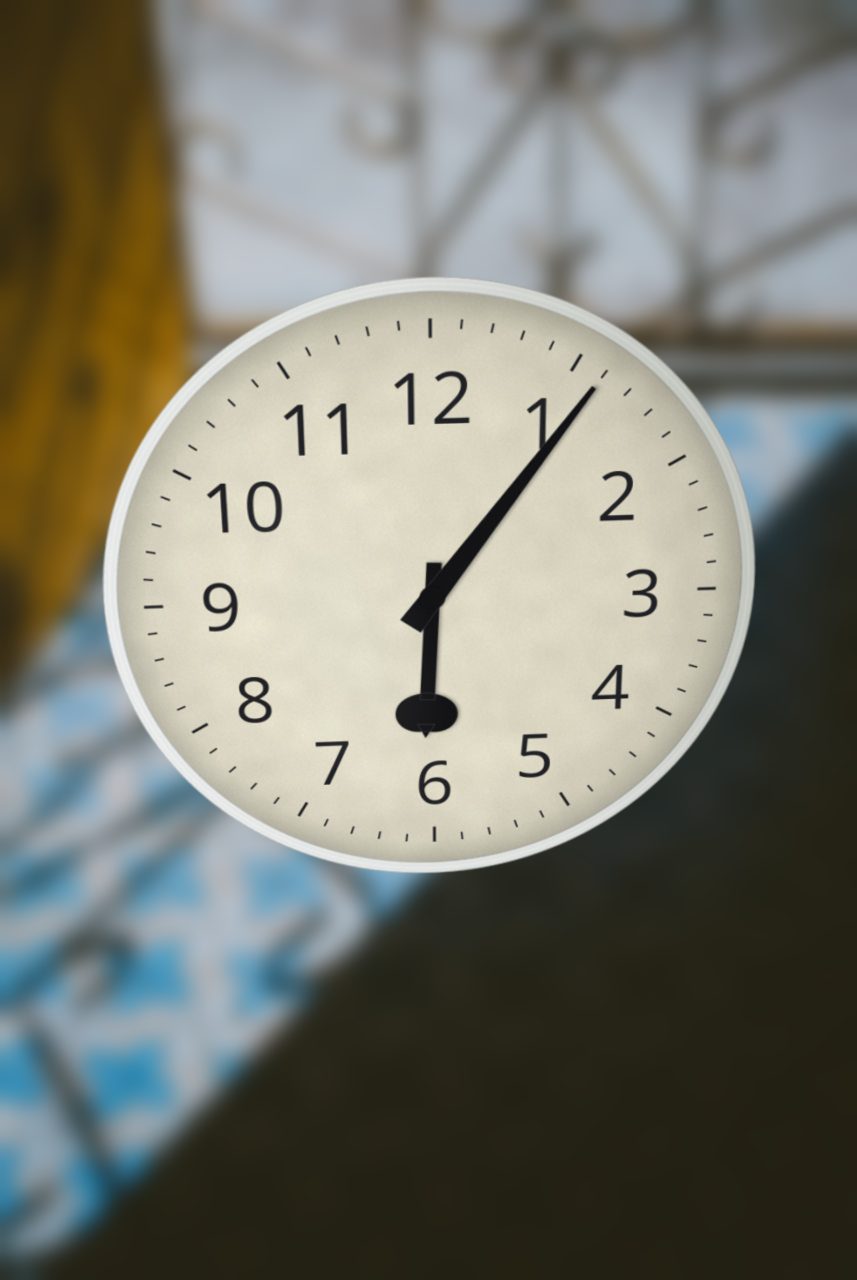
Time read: 6:06
